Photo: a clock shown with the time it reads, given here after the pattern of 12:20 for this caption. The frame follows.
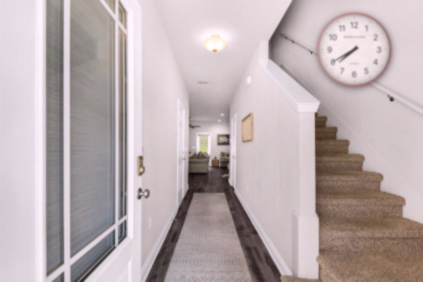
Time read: 7:40
